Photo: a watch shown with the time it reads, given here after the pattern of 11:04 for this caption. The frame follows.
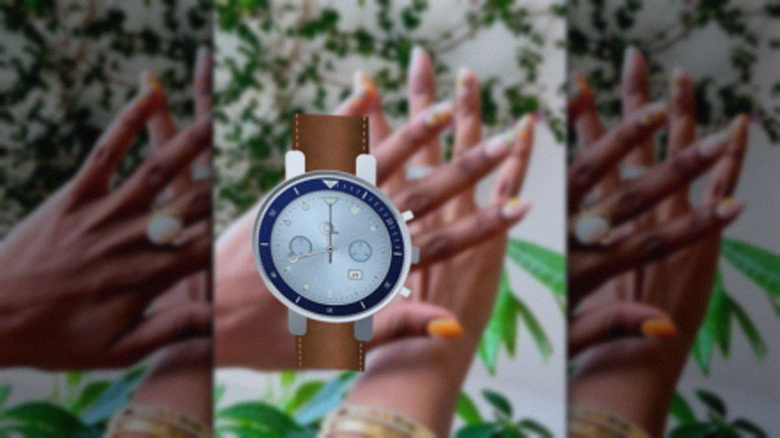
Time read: 11:42
